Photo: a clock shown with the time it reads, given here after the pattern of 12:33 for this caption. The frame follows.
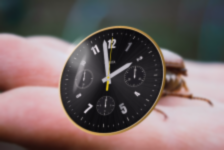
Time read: 1:58
